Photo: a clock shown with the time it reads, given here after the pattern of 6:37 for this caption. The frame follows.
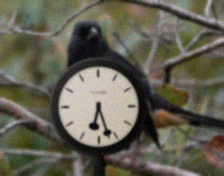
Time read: 6:27
